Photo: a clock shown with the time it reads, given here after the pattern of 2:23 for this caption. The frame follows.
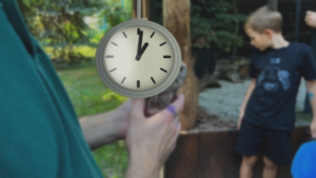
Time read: 1:01
